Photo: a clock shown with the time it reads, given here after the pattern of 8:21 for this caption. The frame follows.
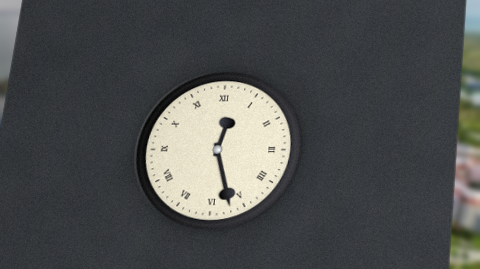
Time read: 12:27
